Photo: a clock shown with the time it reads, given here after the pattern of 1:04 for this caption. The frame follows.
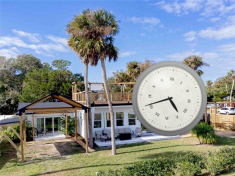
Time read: 4:41
